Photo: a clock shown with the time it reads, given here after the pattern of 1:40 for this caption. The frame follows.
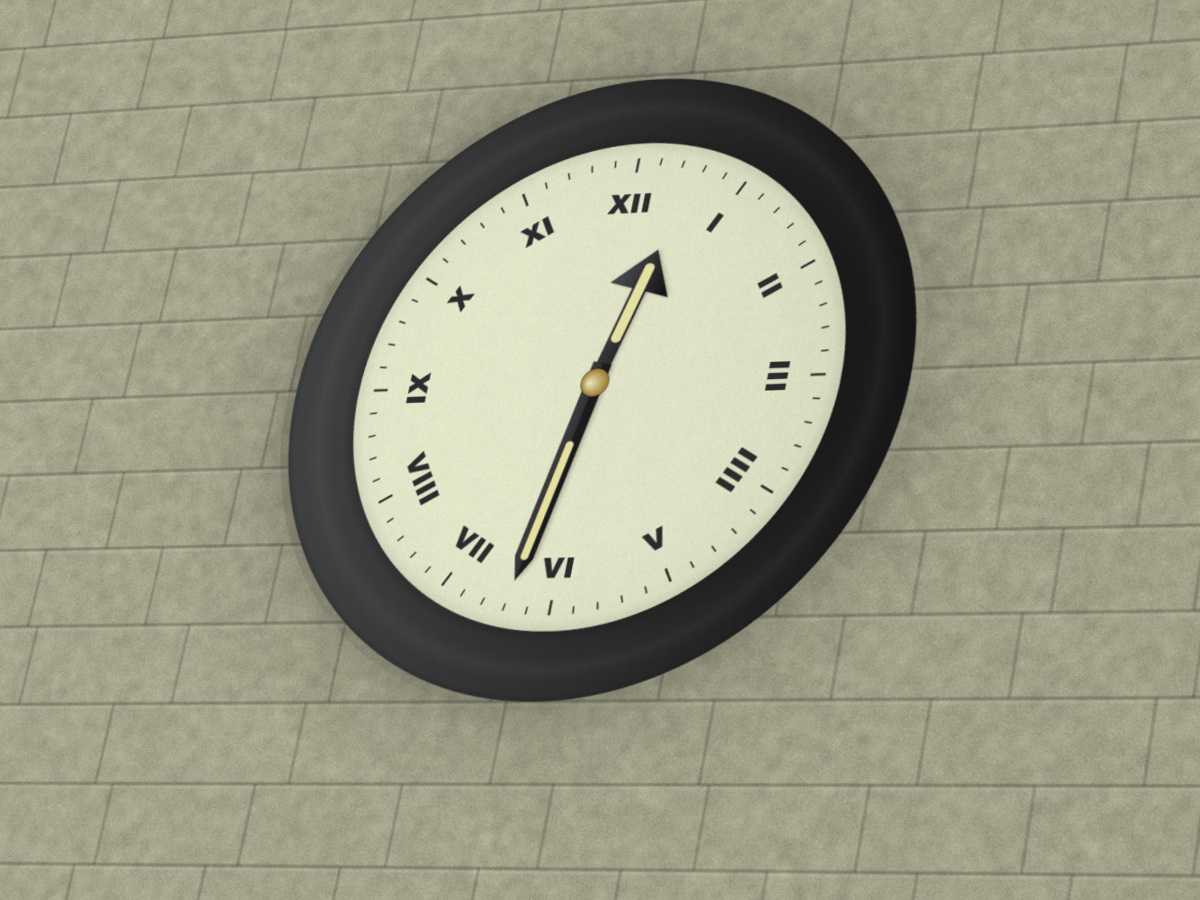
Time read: 12:32
